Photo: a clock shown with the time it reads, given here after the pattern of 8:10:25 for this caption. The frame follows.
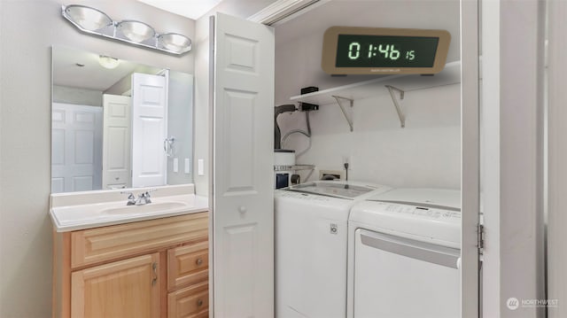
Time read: 1:46:15
